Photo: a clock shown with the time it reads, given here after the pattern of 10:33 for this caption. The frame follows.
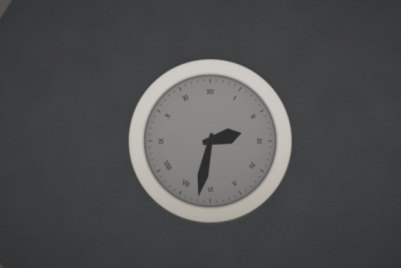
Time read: 2:32
